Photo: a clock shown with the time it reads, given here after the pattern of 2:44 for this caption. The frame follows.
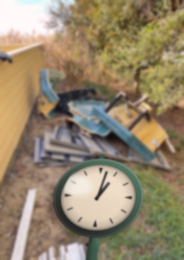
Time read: 1:02
